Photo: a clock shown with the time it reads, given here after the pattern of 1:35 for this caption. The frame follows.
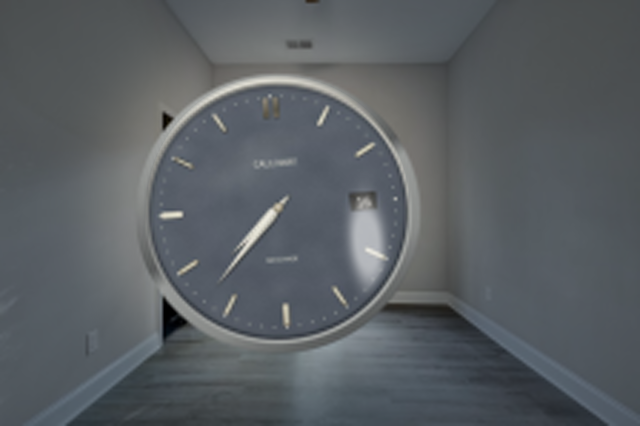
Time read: 7:37
